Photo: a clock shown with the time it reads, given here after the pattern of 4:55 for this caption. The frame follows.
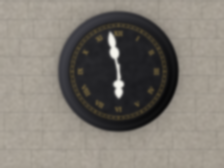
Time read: 5:58
